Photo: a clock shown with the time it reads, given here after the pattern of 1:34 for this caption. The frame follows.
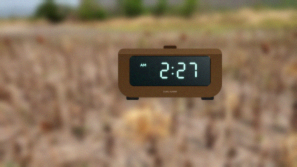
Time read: 2:27
